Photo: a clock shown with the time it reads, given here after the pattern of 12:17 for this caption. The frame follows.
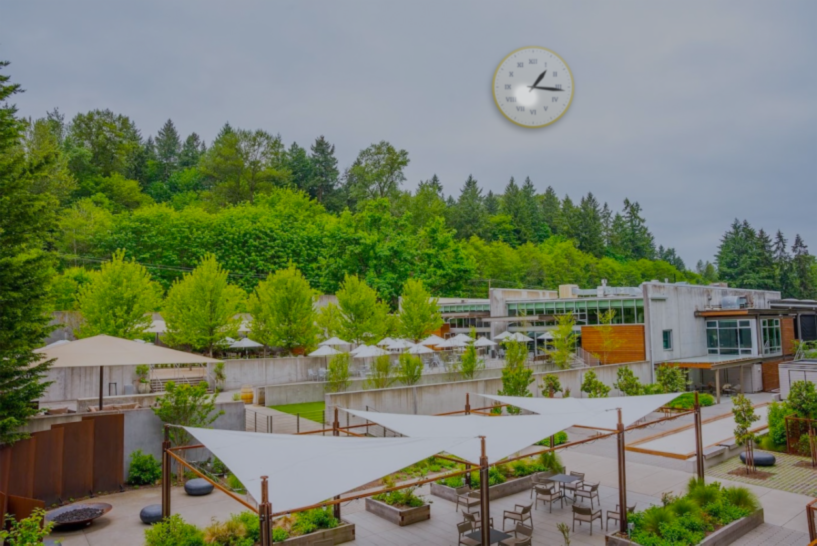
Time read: 1:16
